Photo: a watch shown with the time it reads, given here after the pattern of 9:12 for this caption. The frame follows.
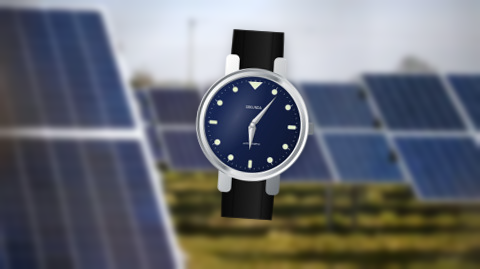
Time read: 6:06
